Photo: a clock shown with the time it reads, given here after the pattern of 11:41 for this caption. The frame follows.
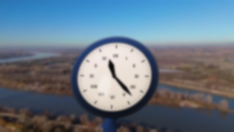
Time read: 11:23
